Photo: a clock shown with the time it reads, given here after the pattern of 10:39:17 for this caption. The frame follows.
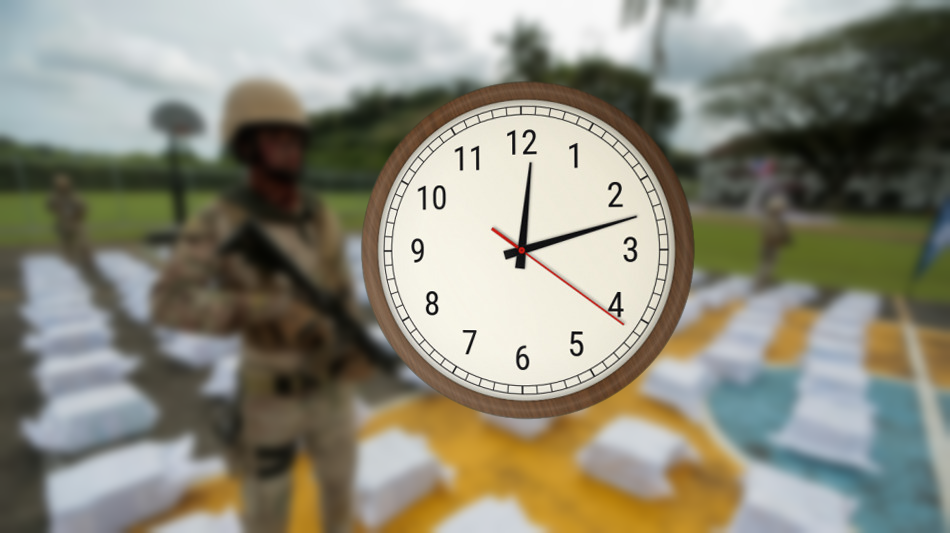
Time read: 12:12:21
